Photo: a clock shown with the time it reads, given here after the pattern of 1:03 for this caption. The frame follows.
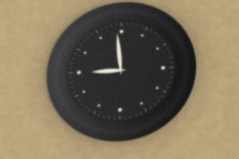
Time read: 8:59
